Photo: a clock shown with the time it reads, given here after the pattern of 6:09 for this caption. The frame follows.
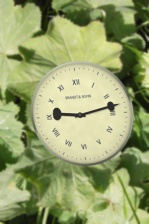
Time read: 9:13
